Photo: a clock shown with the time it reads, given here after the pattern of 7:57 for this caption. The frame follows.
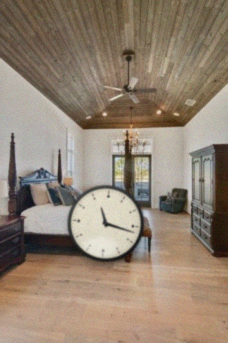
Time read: 11:17
